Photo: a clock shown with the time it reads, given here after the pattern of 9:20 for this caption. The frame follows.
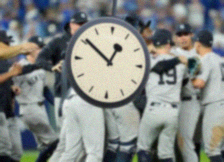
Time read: 12:51
